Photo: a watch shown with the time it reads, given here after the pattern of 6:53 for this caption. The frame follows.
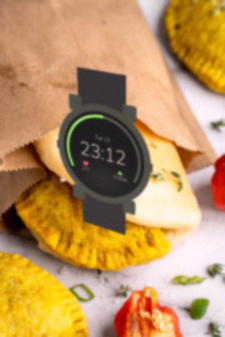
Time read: 23:12
